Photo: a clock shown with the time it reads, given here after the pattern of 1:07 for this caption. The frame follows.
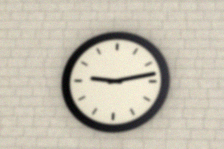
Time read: 9:13
